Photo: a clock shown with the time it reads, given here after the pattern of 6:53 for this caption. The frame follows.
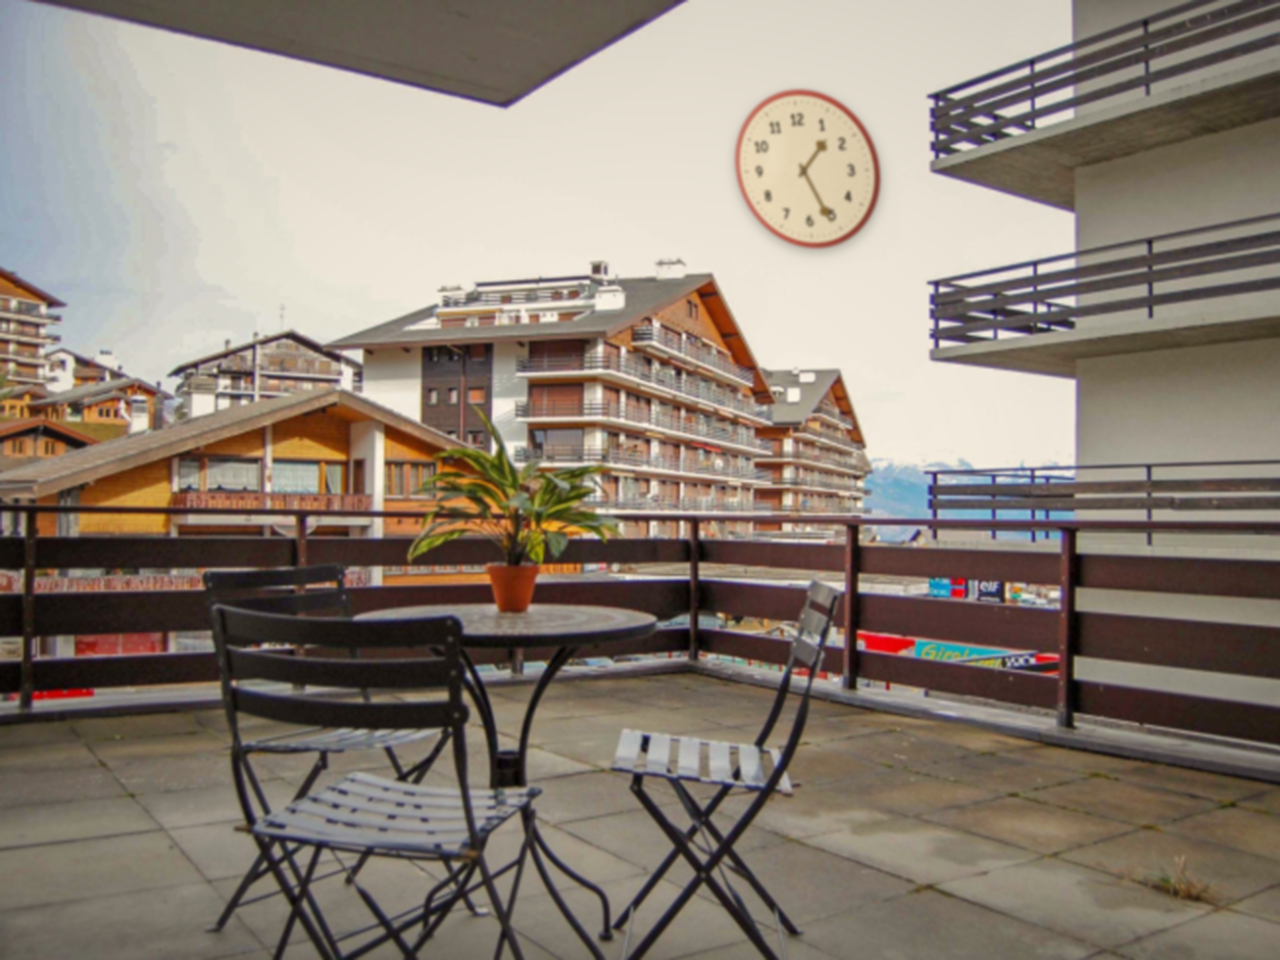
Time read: 1:26
